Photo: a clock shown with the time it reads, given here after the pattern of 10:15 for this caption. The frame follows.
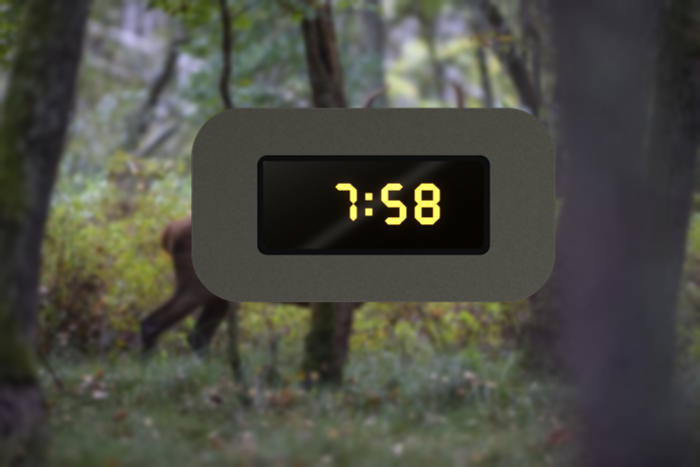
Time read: 7:58
